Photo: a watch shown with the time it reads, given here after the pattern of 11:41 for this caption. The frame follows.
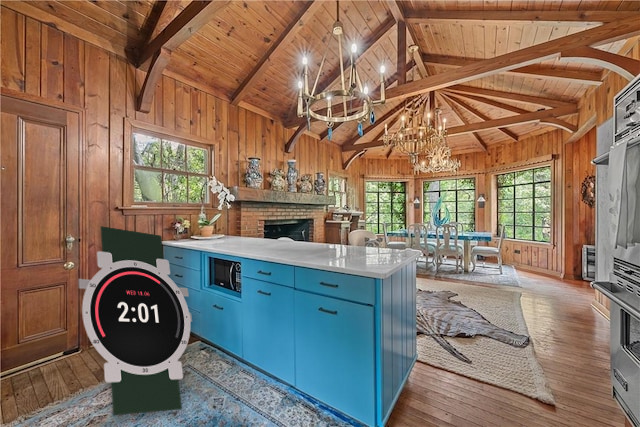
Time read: 2:01
